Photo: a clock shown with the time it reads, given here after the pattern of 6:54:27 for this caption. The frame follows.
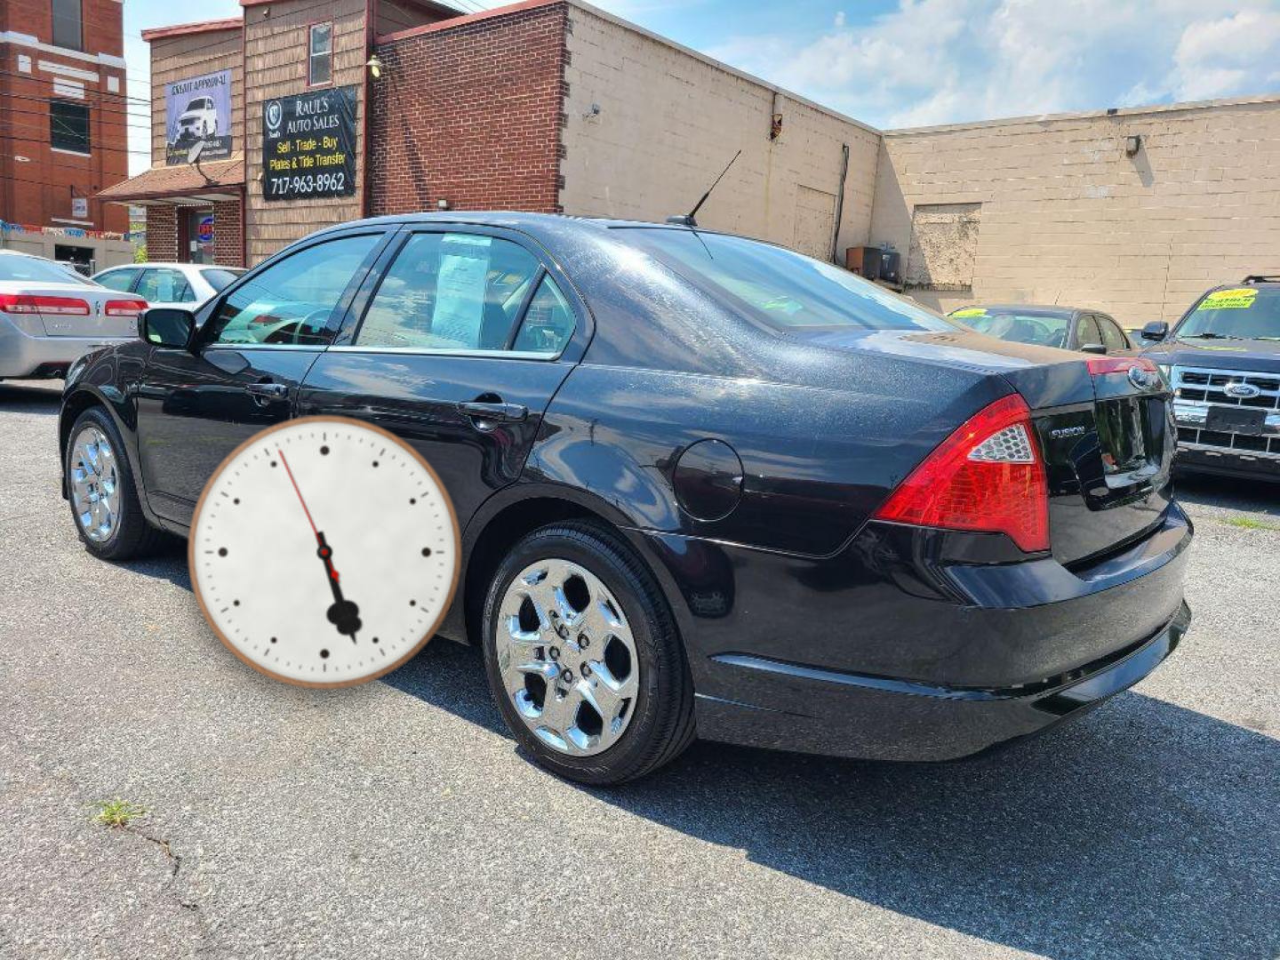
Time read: 5:26:56
